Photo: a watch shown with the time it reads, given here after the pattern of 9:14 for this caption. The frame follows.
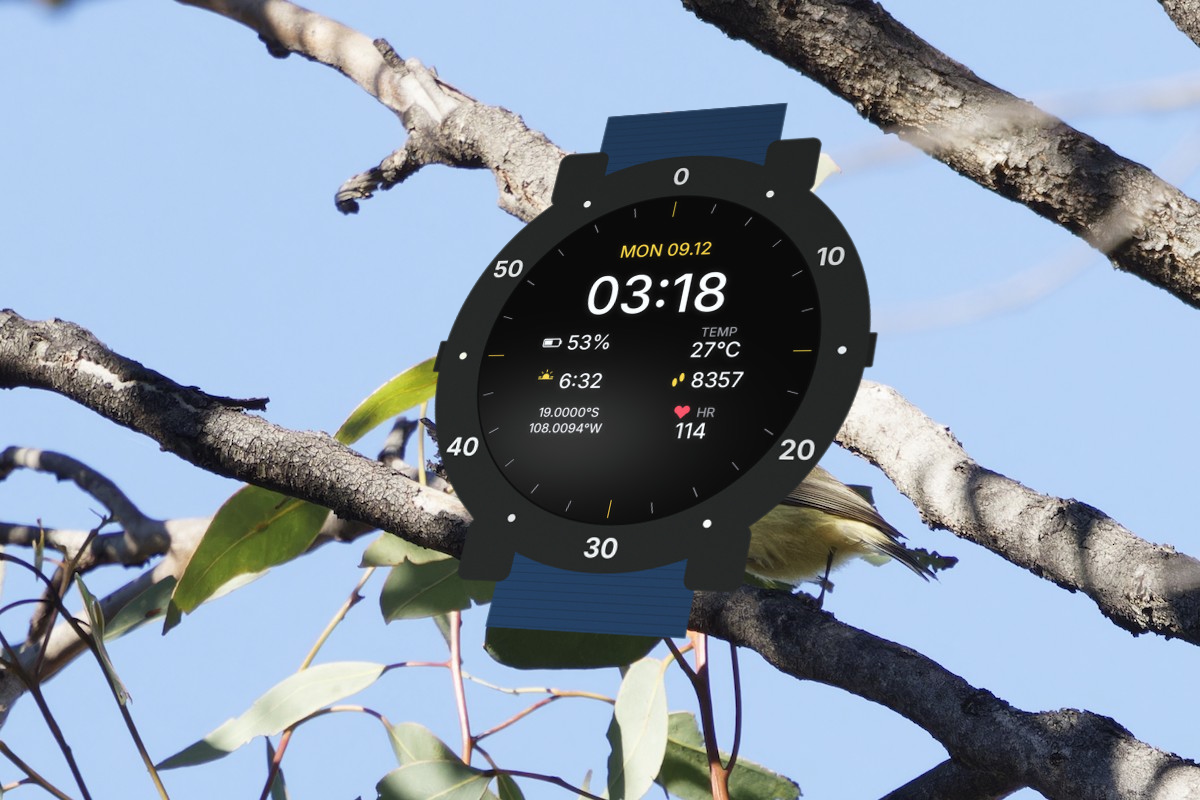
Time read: 3:18
